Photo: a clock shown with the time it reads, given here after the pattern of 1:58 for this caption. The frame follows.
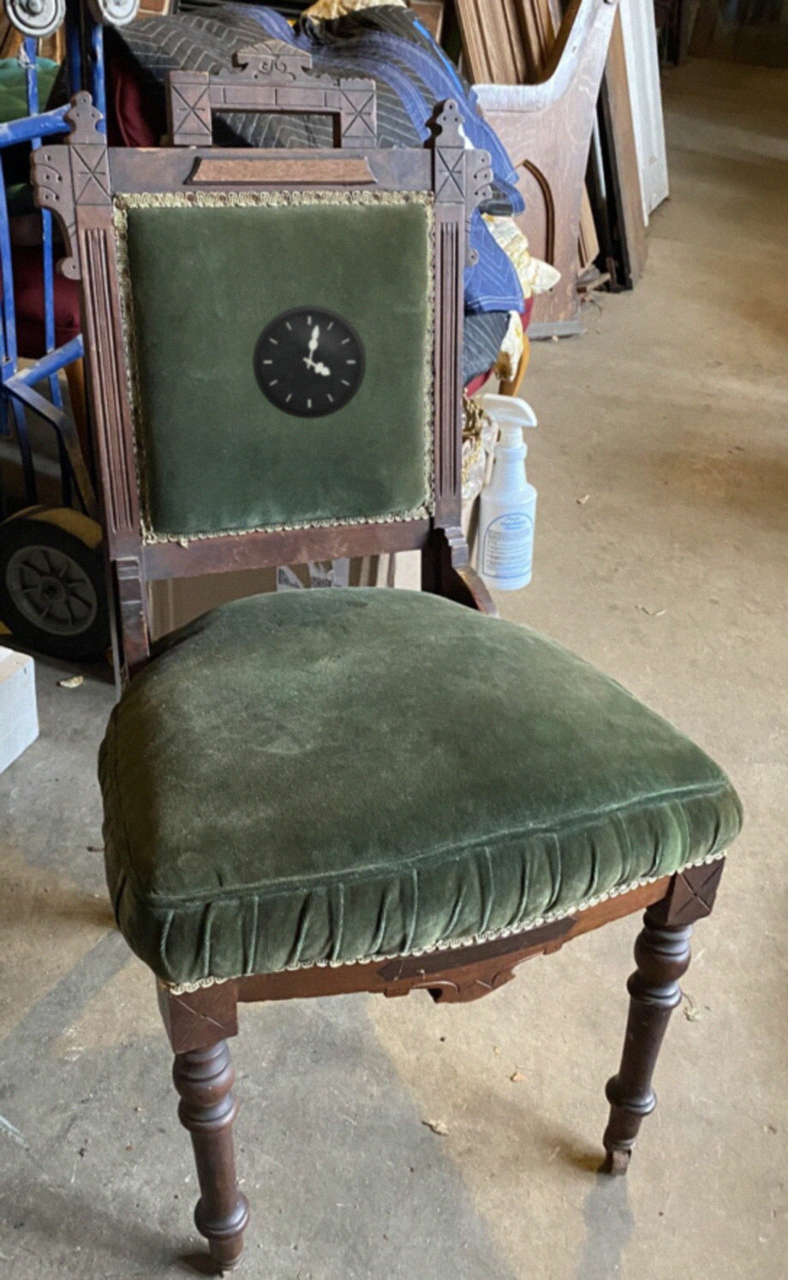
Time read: 4:02
